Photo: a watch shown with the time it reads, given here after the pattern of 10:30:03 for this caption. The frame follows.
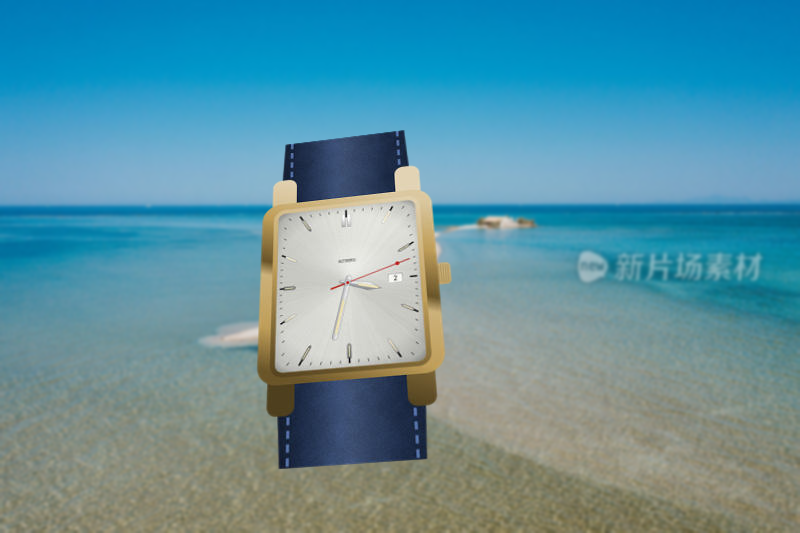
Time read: 3:32:12
